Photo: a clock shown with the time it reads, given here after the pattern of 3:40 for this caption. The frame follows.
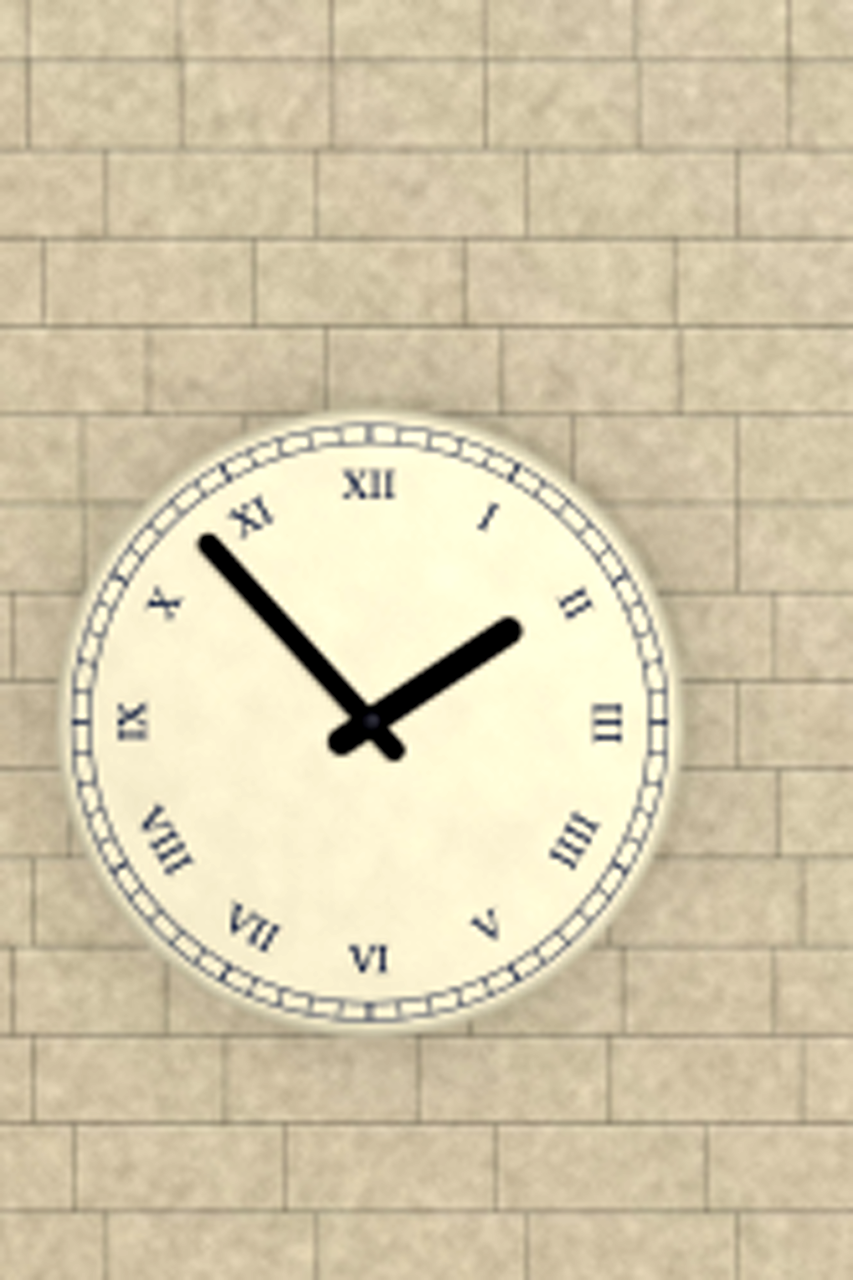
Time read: 1:53
